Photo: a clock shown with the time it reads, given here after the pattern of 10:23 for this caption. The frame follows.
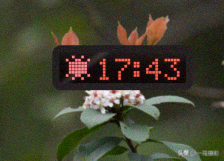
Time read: 17:43
